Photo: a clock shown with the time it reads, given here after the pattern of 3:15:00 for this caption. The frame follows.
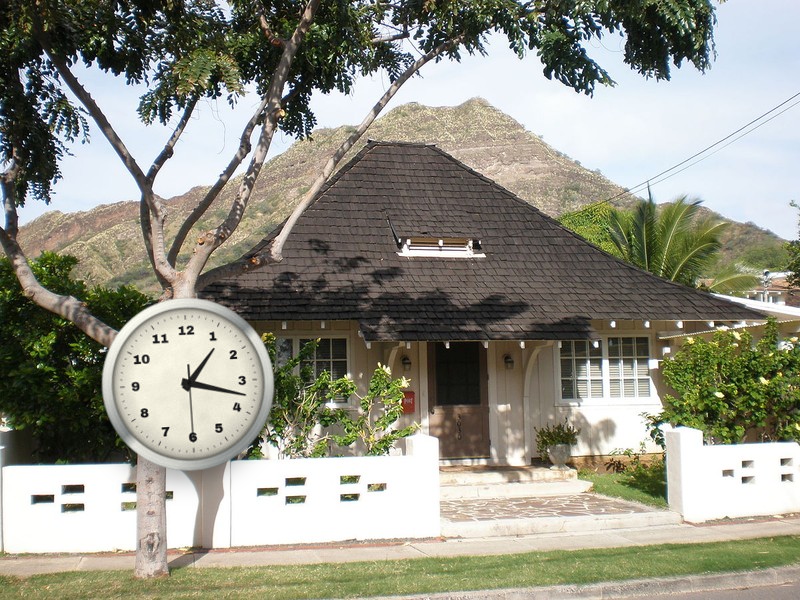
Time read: 1:17:30
